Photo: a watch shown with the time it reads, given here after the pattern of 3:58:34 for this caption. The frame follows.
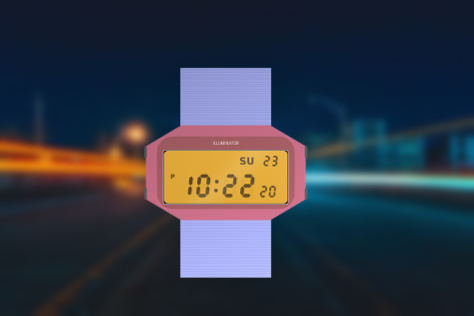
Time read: 10:22:20
